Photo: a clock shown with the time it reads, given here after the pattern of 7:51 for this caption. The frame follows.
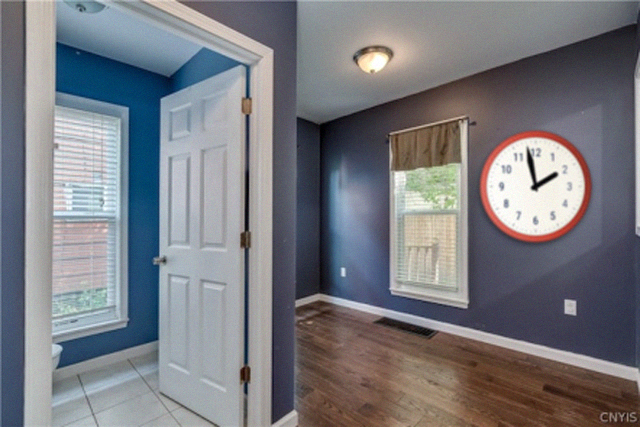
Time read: 1:58
